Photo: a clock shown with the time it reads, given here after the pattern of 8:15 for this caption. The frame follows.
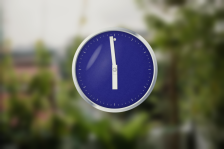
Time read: 5:59
